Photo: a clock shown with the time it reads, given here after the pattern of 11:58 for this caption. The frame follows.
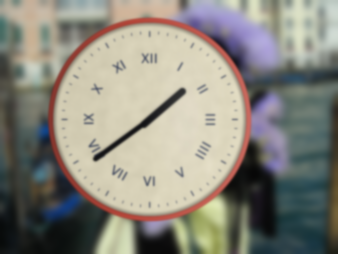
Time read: 1:39
